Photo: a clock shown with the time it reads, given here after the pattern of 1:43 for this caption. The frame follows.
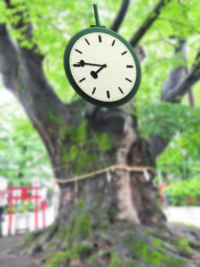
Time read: 7:46
